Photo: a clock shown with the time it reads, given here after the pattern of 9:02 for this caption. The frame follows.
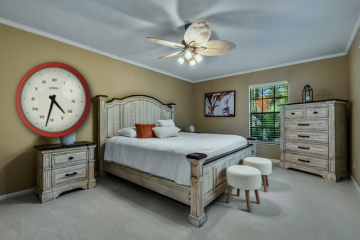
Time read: 4:32
